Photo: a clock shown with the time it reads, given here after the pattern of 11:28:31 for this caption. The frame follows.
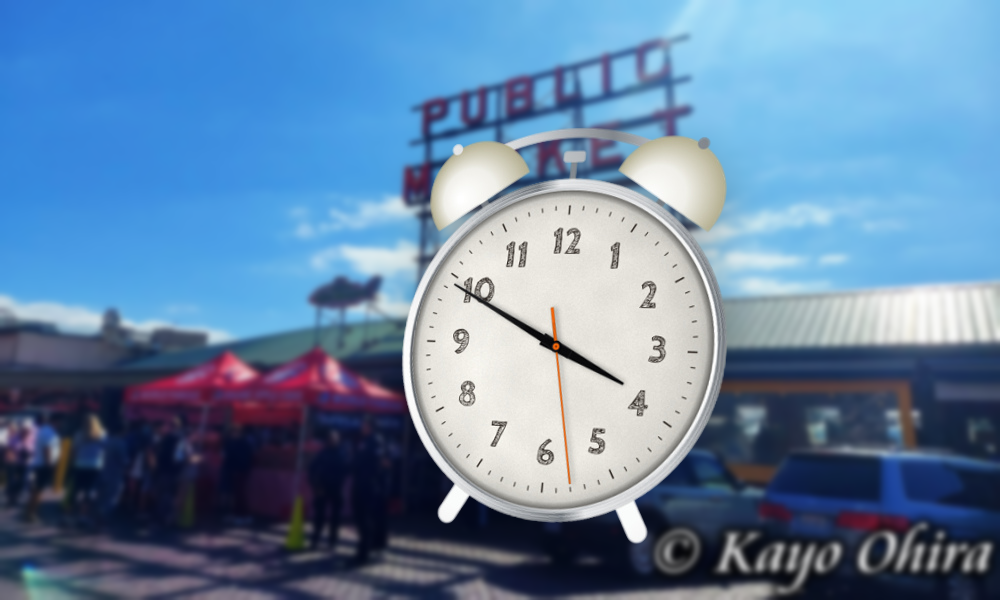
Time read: 3:49:28
